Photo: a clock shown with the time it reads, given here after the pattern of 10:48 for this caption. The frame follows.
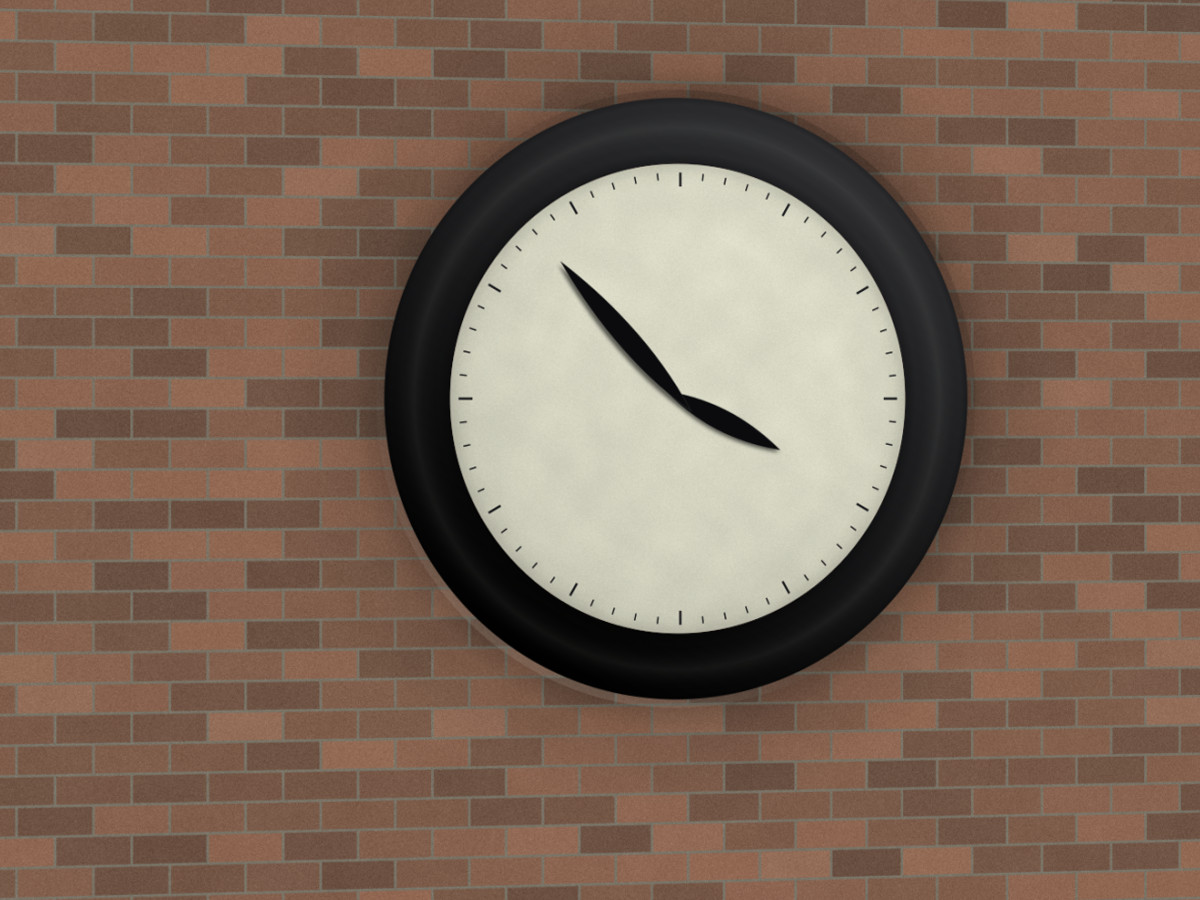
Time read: 3:53
